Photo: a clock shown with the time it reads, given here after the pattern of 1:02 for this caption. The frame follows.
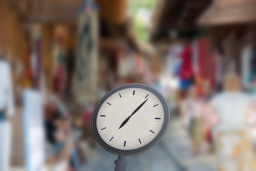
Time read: 7:06
